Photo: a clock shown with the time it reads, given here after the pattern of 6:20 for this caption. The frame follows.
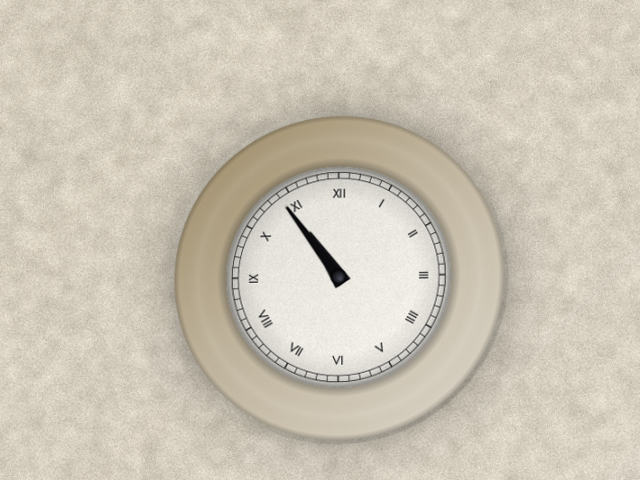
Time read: 10:54
